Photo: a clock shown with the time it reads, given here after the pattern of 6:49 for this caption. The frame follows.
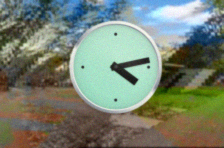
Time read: 4:13
